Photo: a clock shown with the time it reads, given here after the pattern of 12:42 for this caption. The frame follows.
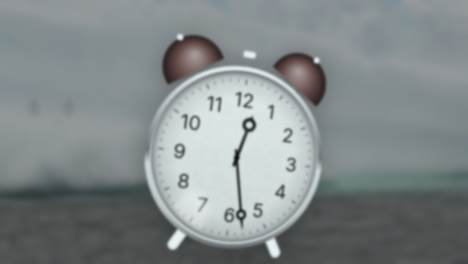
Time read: 12:28
